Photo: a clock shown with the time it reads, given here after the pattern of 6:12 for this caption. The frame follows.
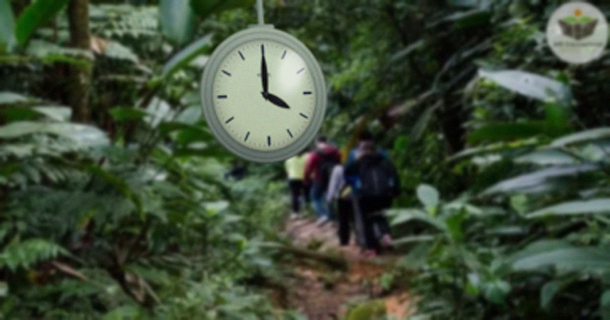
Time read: 4:00
